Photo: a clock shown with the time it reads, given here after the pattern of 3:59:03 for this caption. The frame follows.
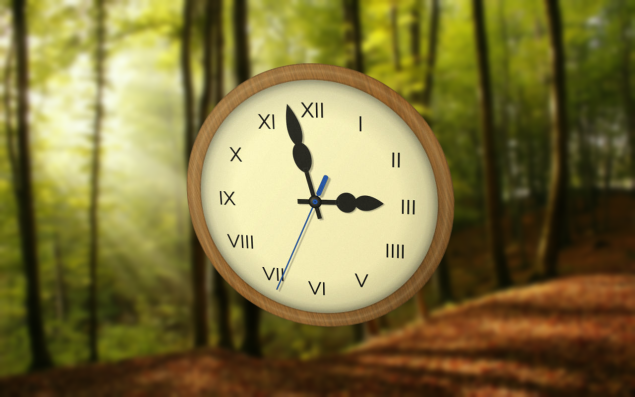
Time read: 2:57:34
